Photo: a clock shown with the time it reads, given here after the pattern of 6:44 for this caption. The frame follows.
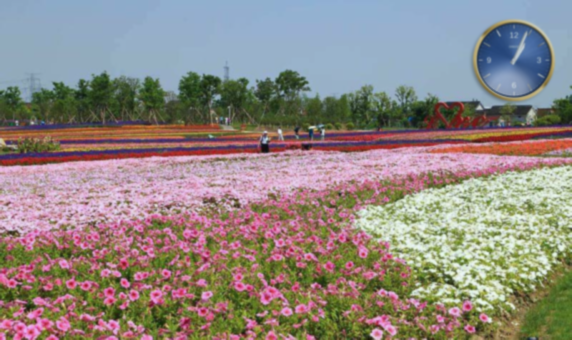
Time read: 1:04
